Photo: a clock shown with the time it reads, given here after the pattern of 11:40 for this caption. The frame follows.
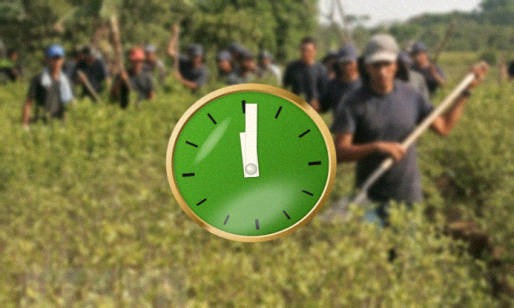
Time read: 12:01
